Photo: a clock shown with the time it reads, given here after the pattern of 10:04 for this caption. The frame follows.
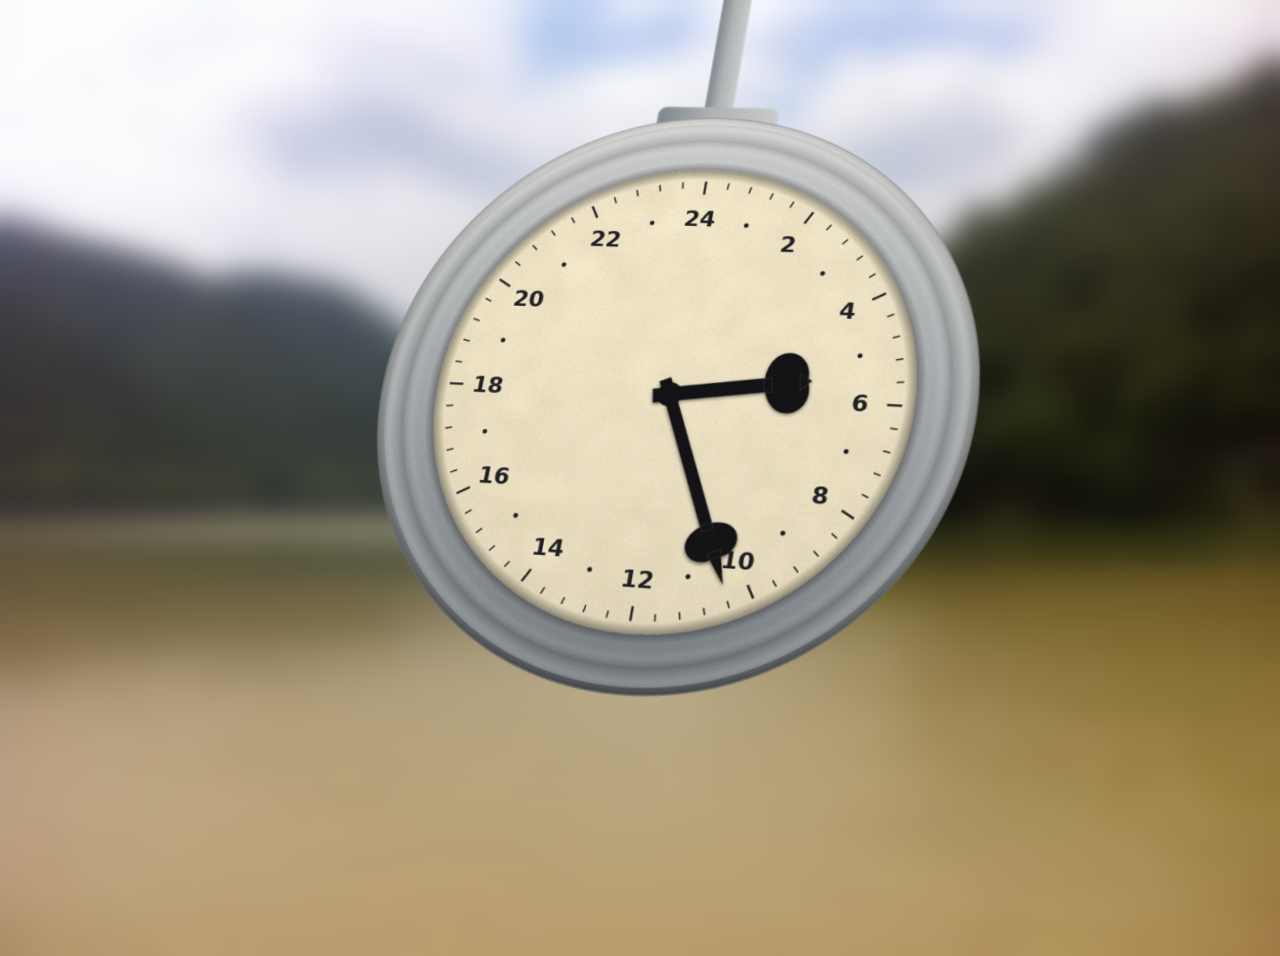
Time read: 5:26
